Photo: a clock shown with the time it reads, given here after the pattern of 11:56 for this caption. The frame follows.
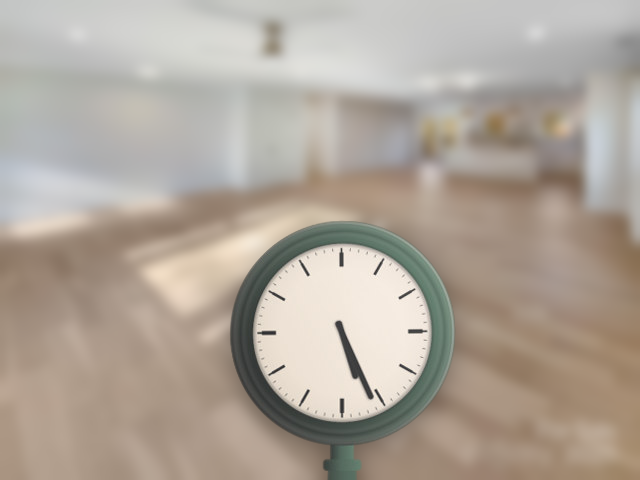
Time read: 5:26
